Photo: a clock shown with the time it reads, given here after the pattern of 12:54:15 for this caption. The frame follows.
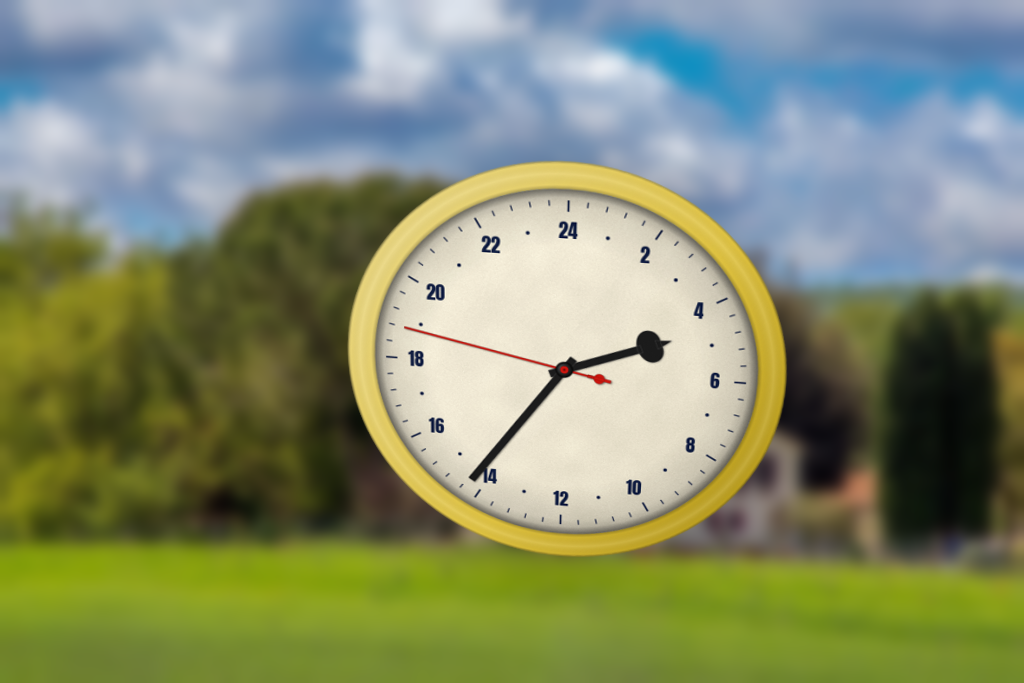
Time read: 4:35:47
